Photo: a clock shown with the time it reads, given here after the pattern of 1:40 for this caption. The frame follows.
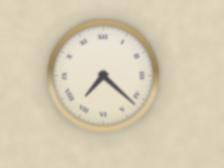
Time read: 7:22
